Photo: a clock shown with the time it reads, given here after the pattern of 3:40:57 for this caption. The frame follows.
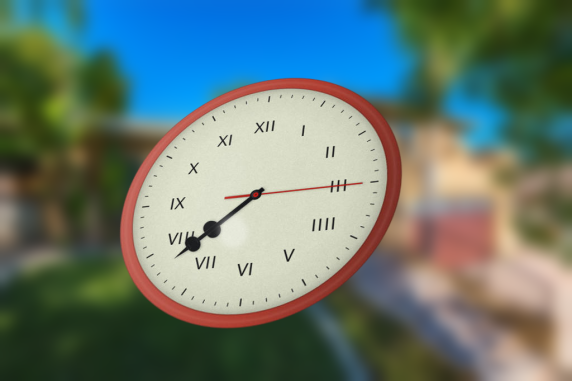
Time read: 7:38:15
